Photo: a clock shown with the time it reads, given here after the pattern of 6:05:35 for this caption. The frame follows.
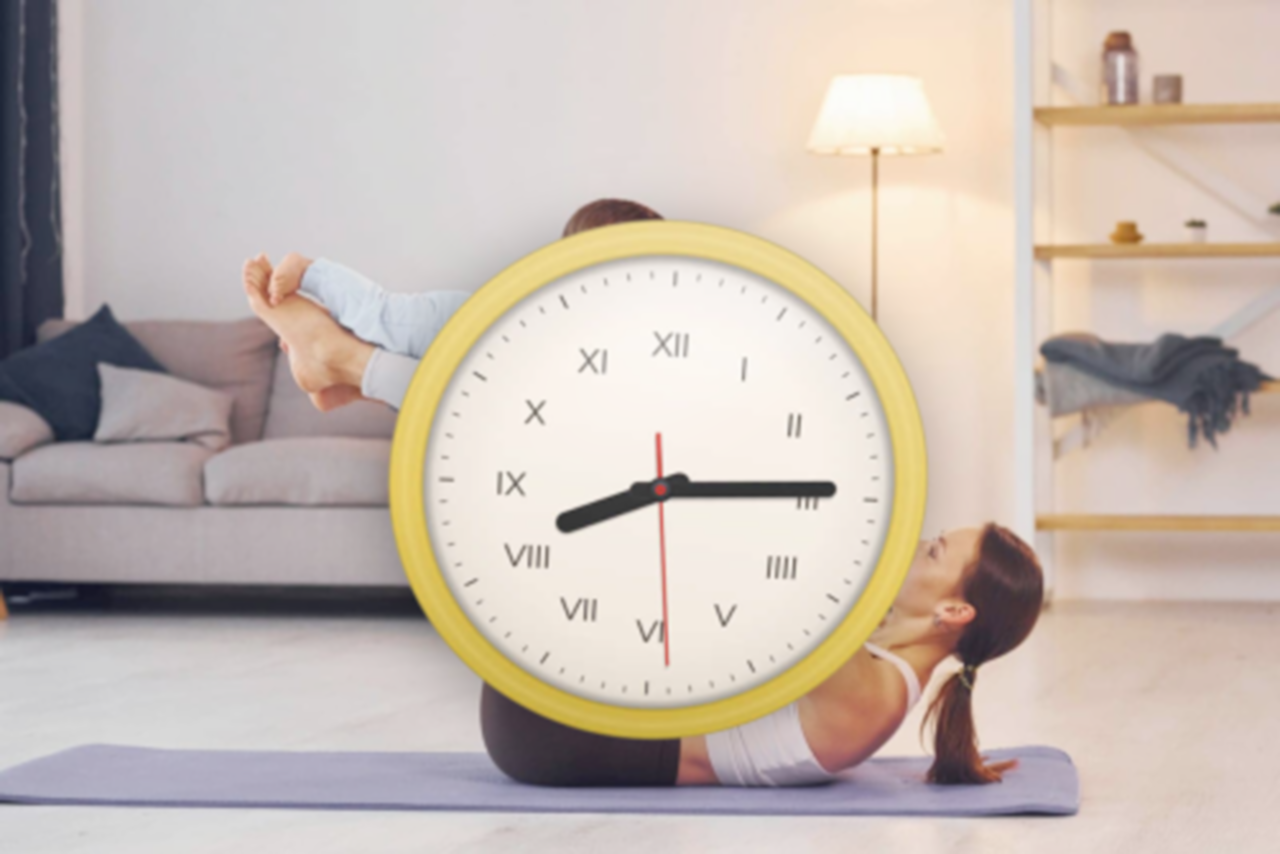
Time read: 8:14:29
